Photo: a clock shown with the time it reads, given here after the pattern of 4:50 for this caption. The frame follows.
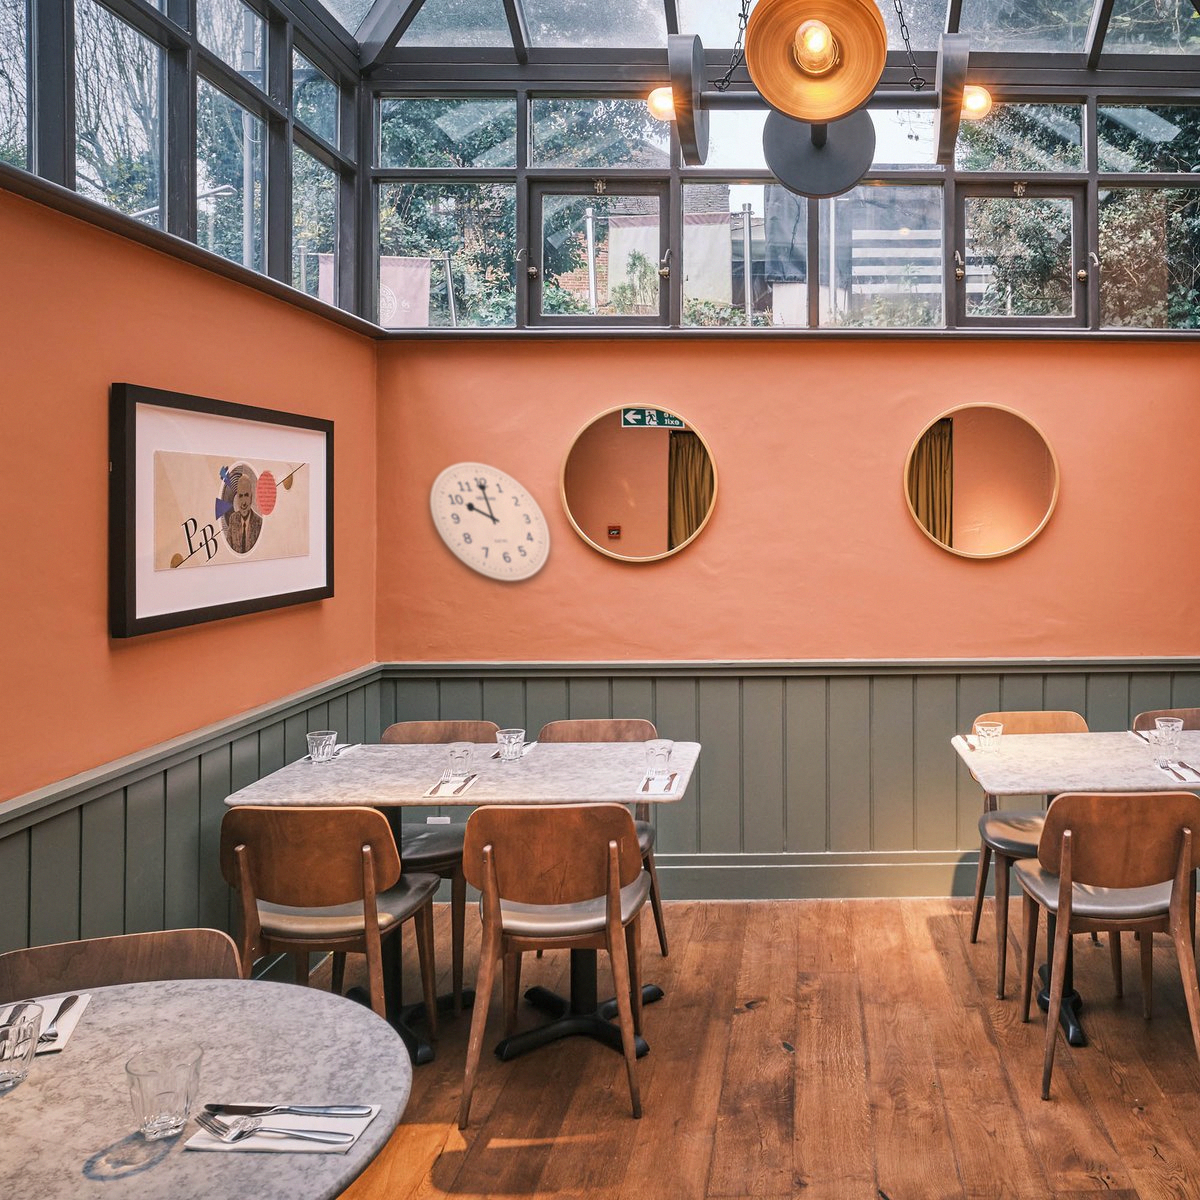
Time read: 10:00
